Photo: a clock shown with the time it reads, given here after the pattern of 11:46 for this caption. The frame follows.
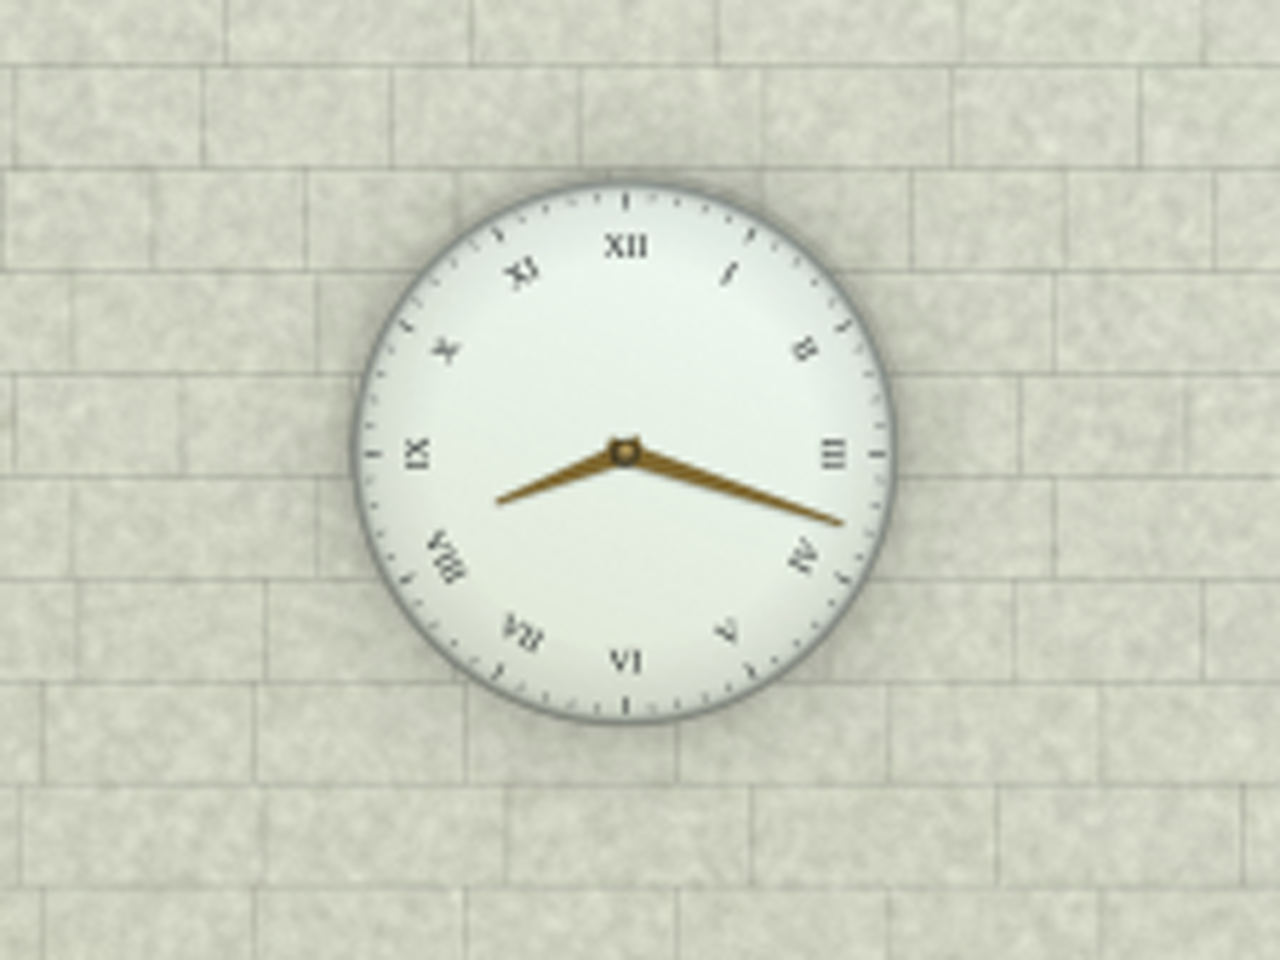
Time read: 8:18
